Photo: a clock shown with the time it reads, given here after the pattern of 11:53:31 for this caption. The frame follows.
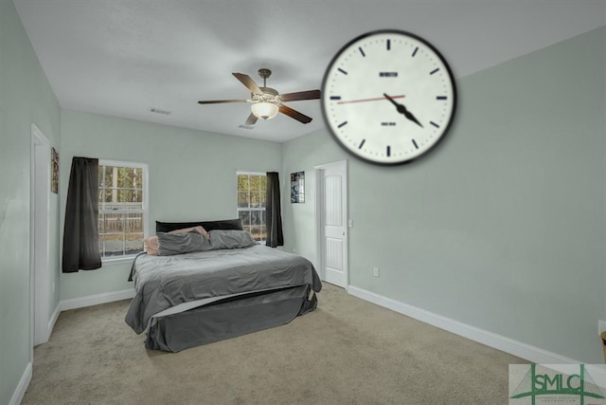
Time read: 4:21:44
